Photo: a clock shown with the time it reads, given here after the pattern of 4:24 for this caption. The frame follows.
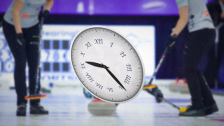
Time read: 9:24
